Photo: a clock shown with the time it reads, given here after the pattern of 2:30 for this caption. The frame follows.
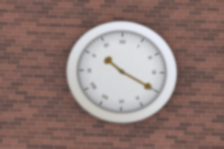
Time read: 10:20
